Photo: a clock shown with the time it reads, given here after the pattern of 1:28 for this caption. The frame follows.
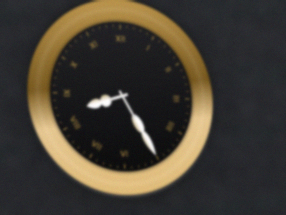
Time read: 8:25
